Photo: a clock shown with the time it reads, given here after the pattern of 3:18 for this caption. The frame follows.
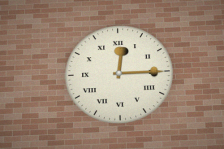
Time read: 12:15
